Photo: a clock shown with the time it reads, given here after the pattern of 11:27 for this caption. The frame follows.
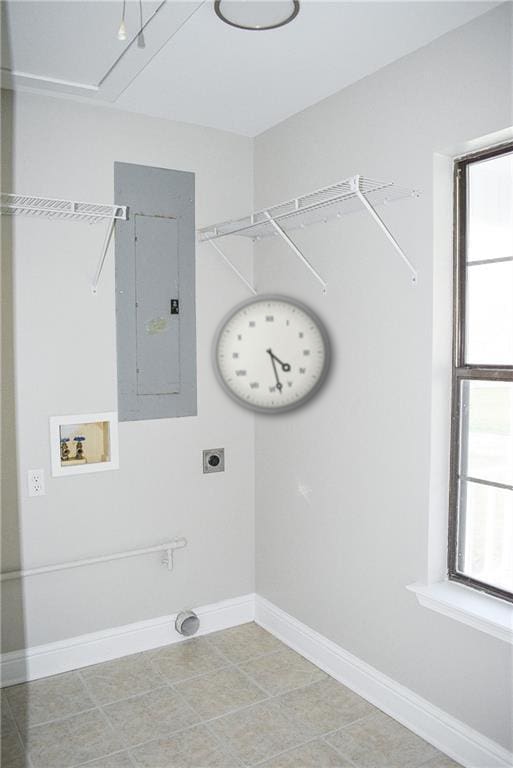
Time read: 4:28
